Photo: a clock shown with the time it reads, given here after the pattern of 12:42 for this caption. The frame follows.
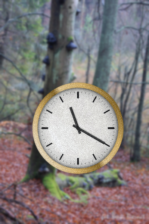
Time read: 11:20
